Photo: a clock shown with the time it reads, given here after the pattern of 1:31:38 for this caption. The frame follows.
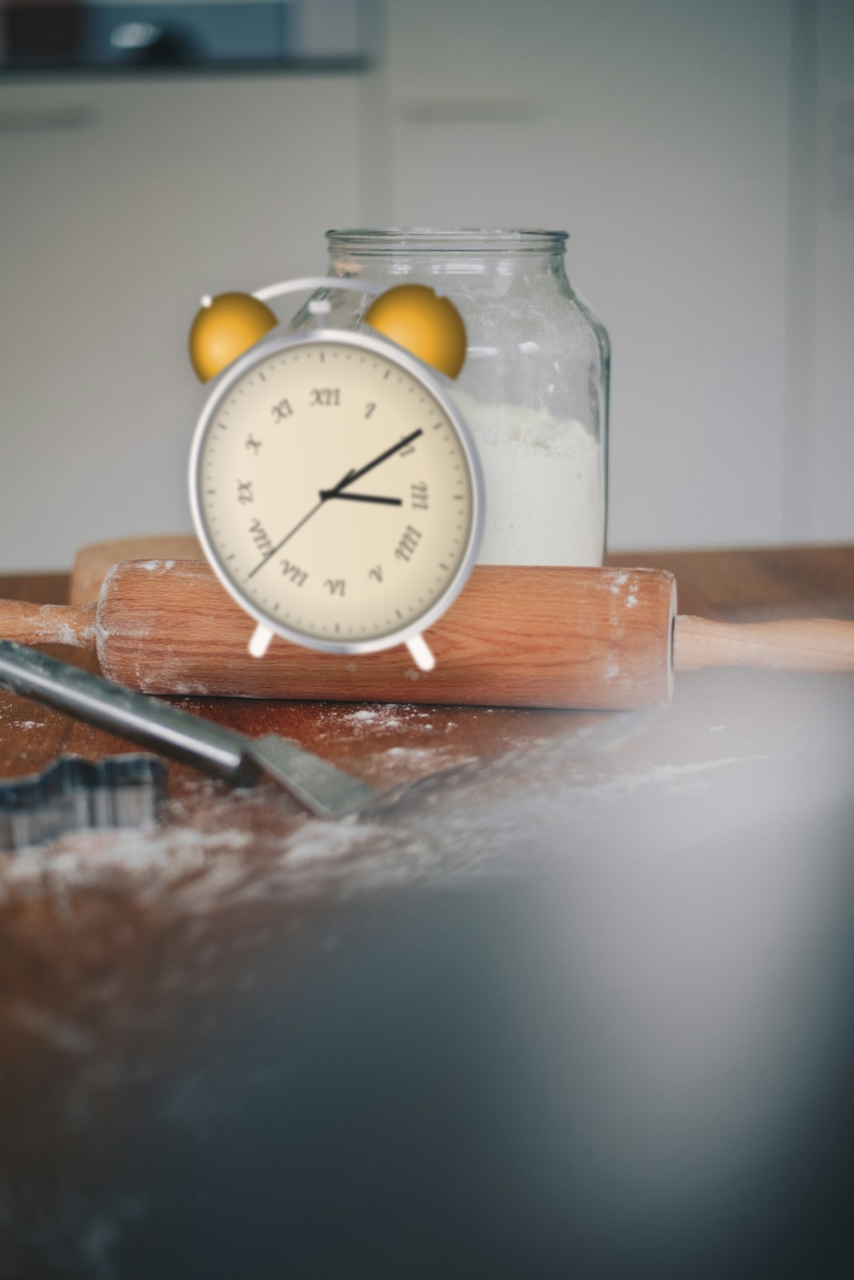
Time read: 3:09:38
